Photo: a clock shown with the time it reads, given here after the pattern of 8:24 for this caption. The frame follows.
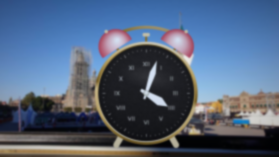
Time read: 4:03
